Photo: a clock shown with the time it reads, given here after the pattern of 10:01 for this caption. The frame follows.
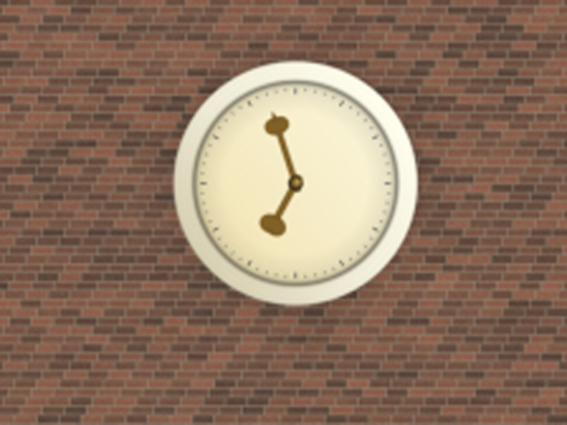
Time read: 6:57
